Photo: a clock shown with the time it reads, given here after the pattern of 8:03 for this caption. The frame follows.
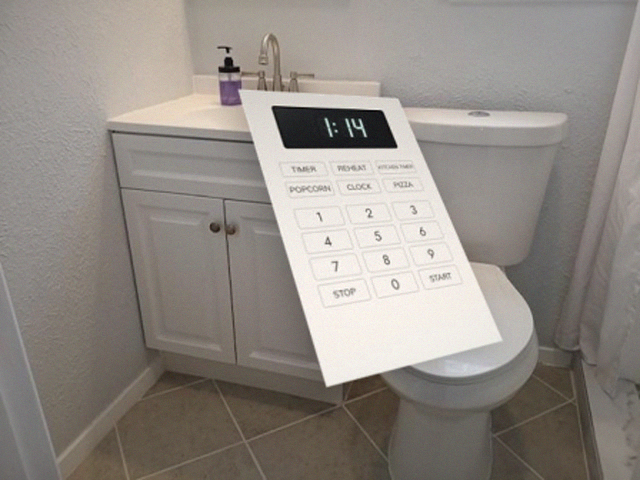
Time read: 1:14
